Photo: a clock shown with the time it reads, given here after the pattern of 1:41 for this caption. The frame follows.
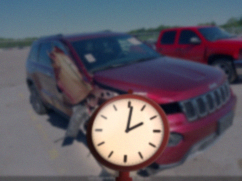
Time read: 2:01
